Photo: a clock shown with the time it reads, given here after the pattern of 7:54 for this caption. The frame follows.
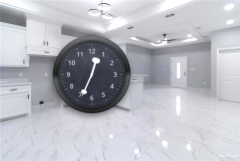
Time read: 12:34
